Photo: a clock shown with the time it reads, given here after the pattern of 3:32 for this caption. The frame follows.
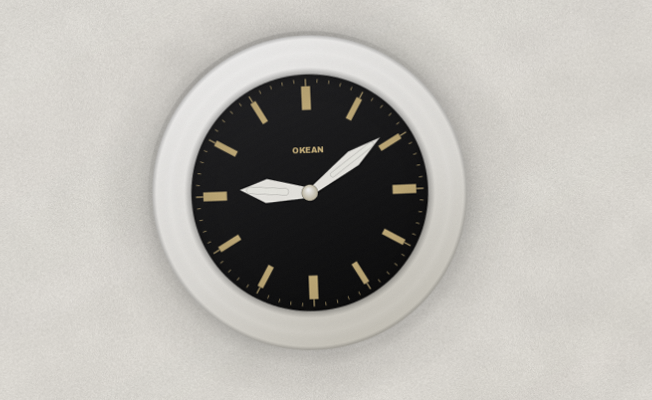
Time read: 9:09
